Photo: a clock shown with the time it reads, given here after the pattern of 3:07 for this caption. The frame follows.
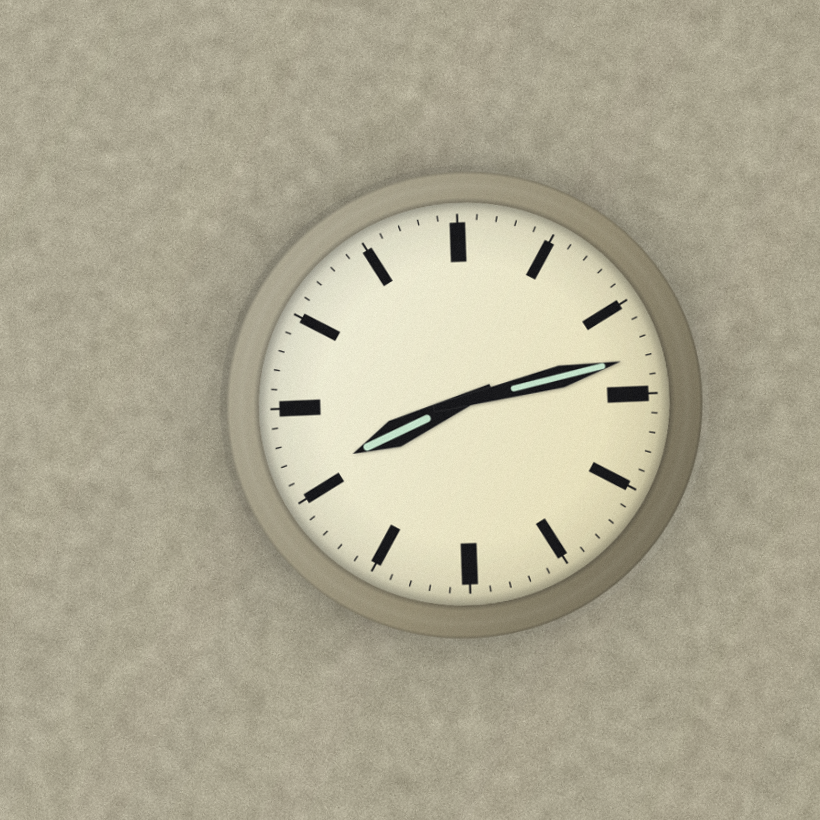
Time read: 8:13
